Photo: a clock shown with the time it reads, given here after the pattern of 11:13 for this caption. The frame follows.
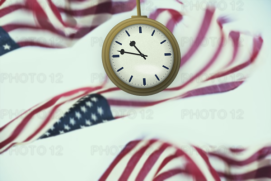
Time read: 10:47
